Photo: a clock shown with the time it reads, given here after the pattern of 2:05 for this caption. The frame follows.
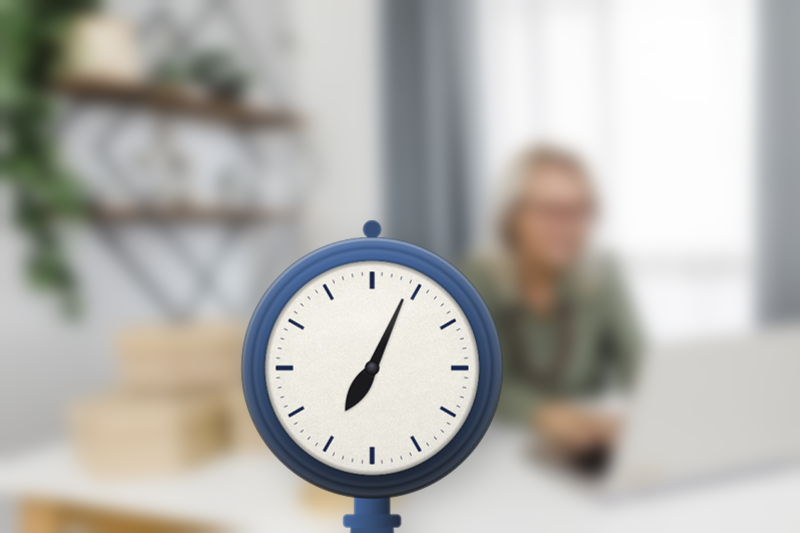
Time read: 7:04
